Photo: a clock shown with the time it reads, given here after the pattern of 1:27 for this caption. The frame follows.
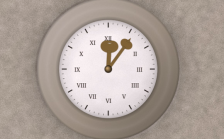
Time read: 12:06
